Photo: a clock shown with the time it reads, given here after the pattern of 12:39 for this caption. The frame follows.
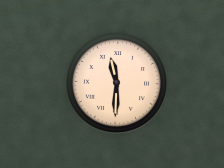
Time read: 11:30
